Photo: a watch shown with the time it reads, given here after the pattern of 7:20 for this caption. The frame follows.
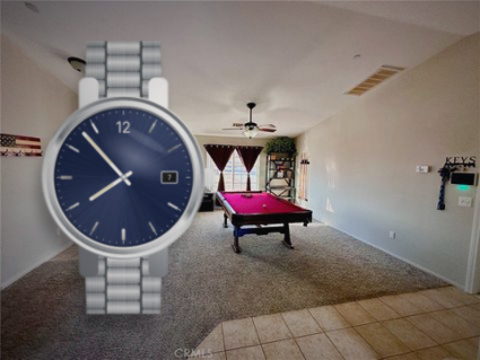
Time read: 7:53
